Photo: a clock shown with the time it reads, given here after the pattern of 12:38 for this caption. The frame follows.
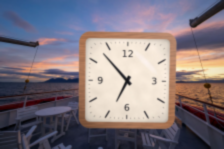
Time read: 6:53
